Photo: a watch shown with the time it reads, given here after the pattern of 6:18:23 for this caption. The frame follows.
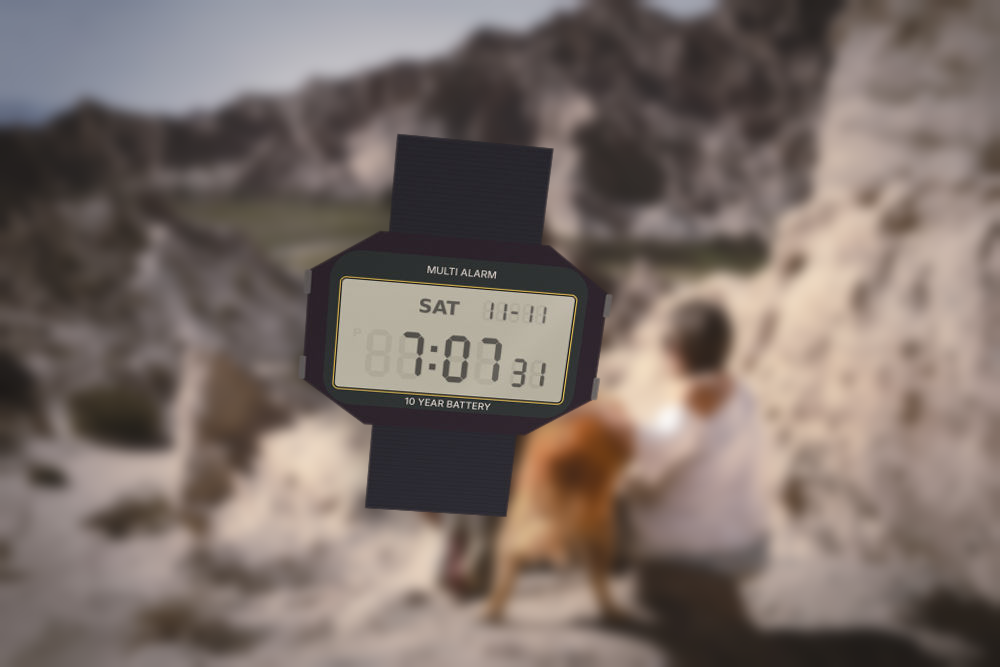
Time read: 7:07:31
